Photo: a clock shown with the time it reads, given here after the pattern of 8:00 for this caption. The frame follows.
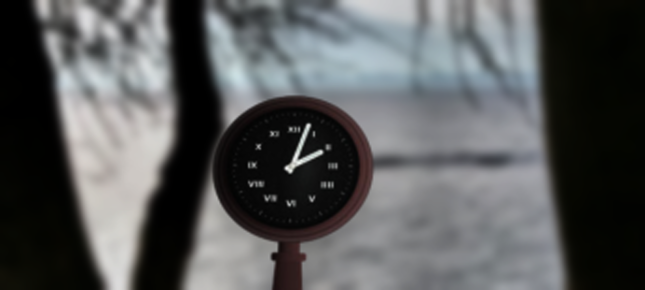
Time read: 2:03
